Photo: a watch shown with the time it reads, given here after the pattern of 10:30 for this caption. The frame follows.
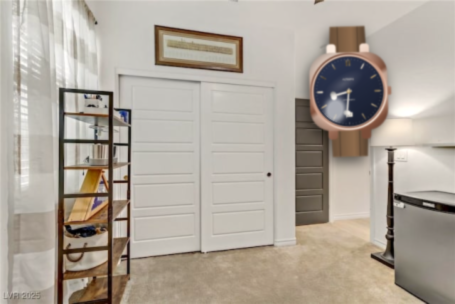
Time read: 8:31
